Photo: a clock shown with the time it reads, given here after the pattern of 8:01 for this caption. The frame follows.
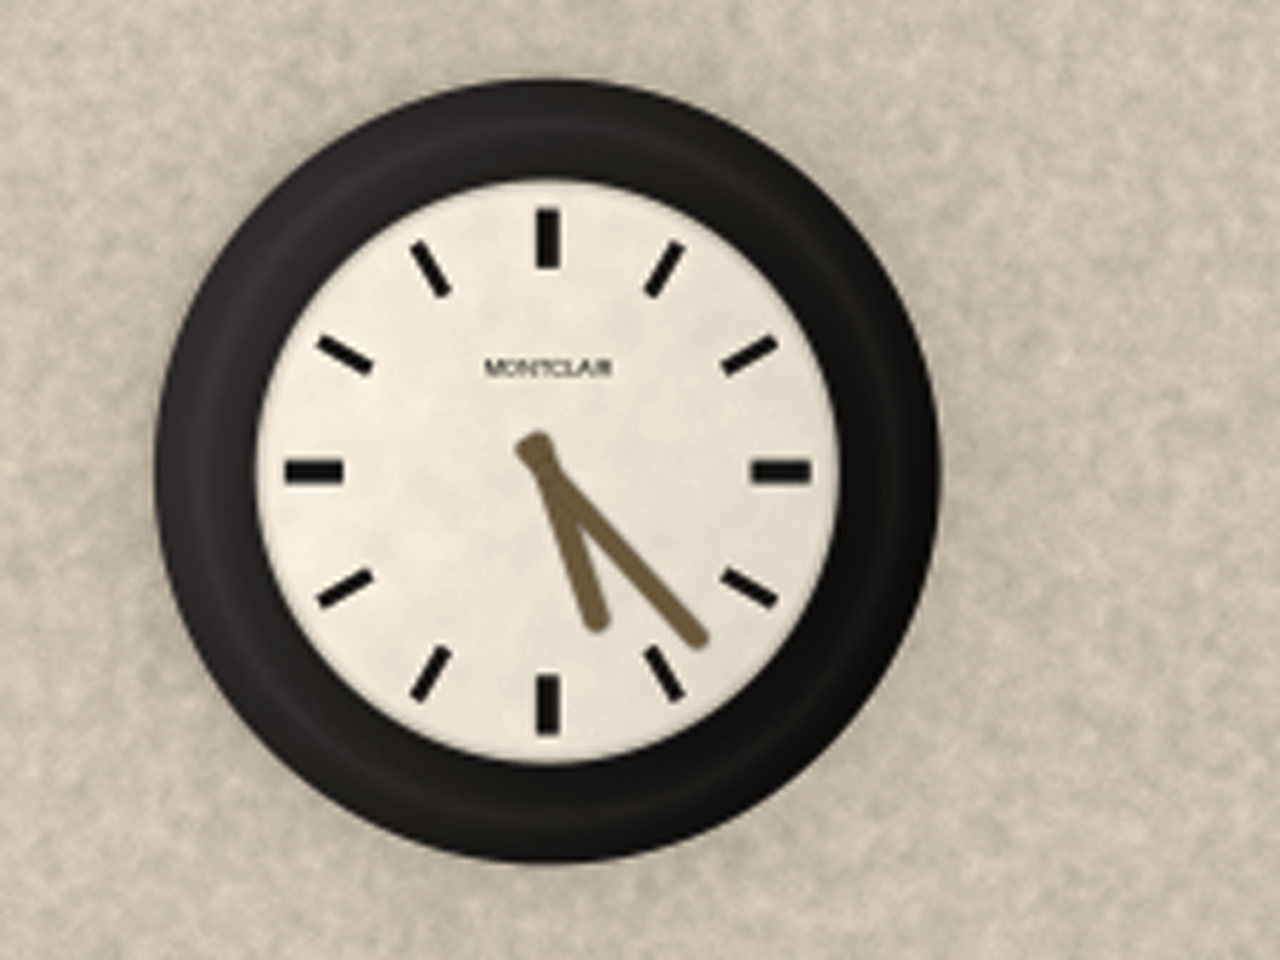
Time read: 5:23
